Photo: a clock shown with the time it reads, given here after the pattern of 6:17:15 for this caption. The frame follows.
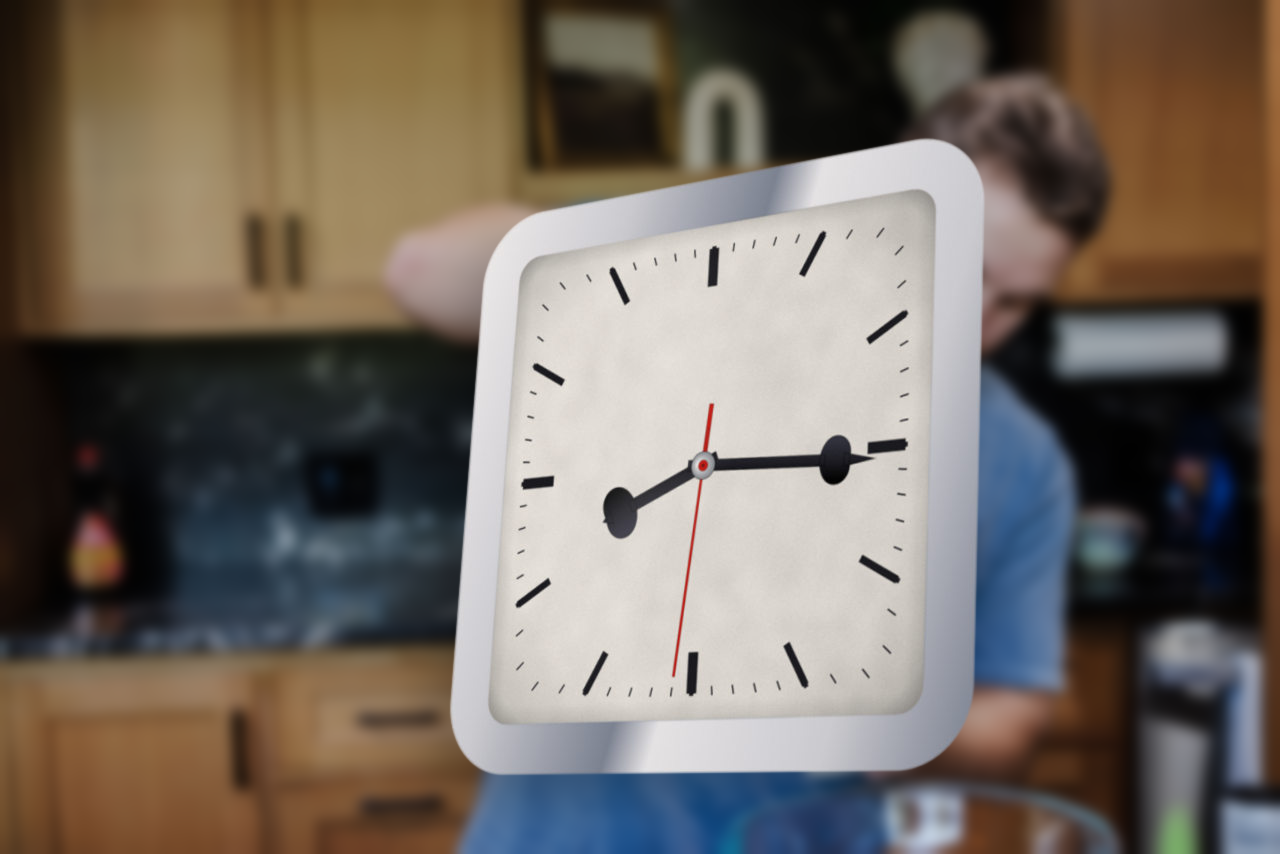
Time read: 8:15:31
